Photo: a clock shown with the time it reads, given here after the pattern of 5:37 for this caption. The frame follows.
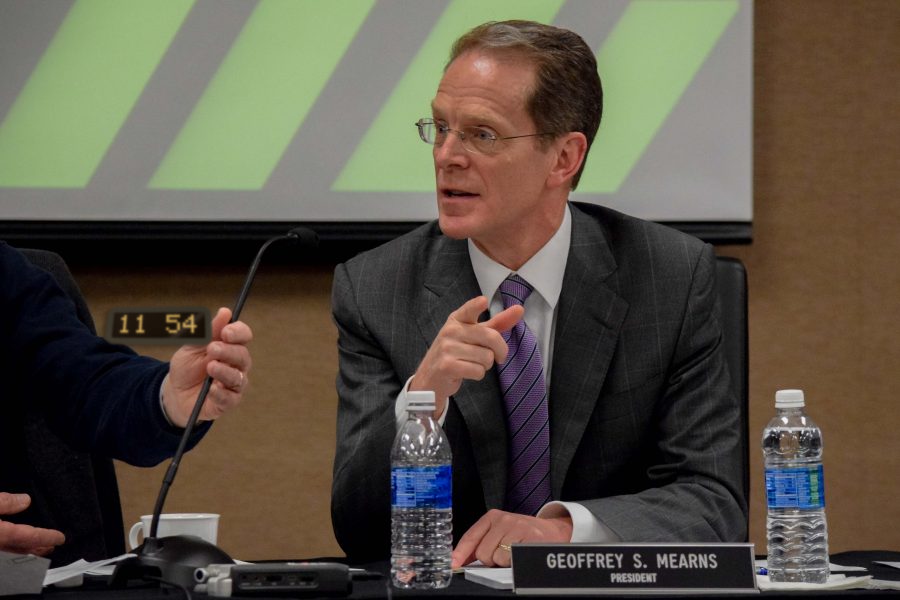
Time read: 11:54
